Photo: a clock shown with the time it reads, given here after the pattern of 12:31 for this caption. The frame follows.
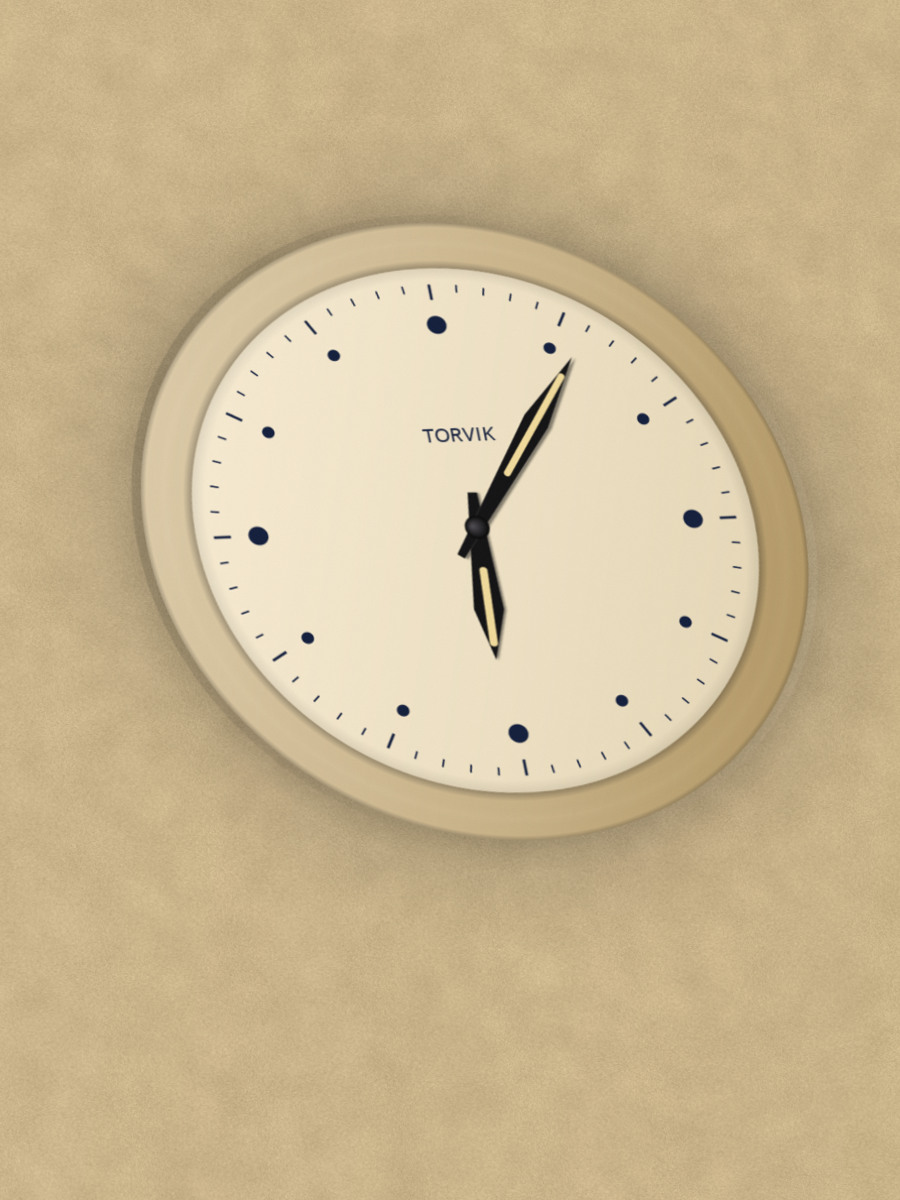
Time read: 6:06
